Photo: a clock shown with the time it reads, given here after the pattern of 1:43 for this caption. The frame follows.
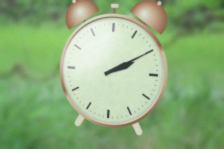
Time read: 2:10
